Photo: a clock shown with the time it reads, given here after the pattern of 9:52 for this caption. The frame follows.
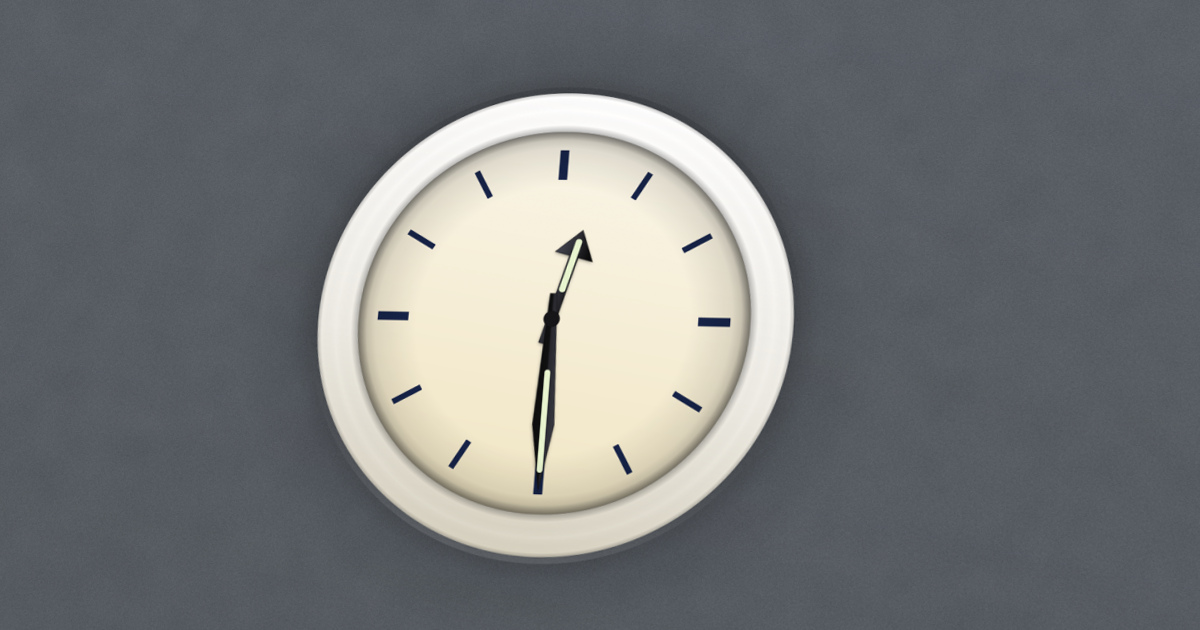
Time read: 12:30
